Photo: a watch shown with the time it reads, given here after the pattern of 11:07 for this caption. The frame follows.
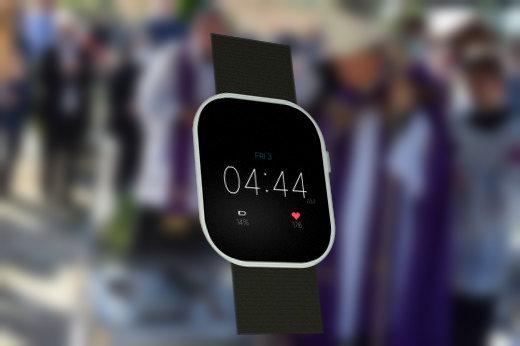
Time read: 4:44
